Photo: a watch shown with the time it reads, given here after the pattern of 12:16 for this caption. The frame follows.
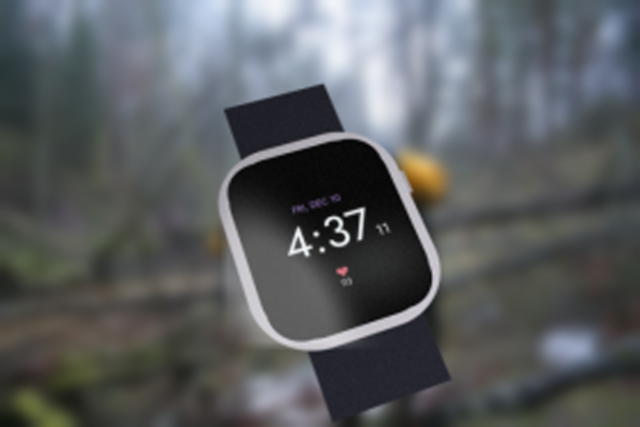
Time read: 4:37
